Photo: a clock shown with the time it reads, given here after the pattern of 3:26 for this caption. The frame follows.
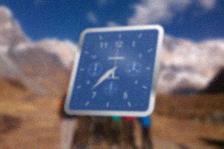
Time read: 7:37
